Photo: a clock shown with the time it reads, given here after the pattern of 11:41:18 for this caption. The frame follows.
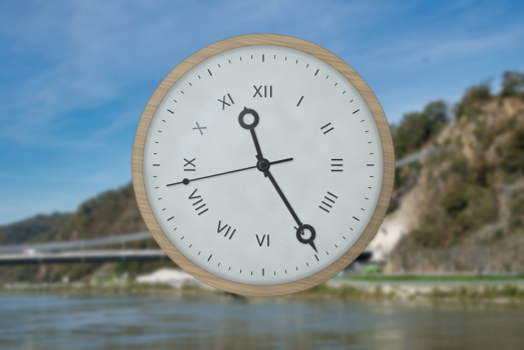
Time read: 11:24:43
